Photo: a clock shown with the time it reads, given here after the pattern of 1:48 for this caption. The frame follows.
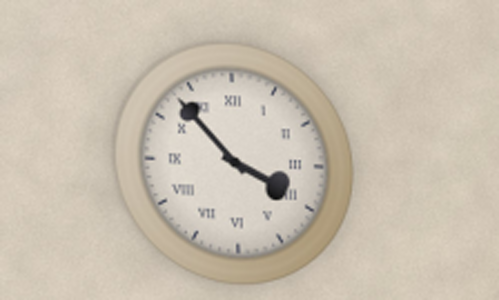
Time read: 3:53
